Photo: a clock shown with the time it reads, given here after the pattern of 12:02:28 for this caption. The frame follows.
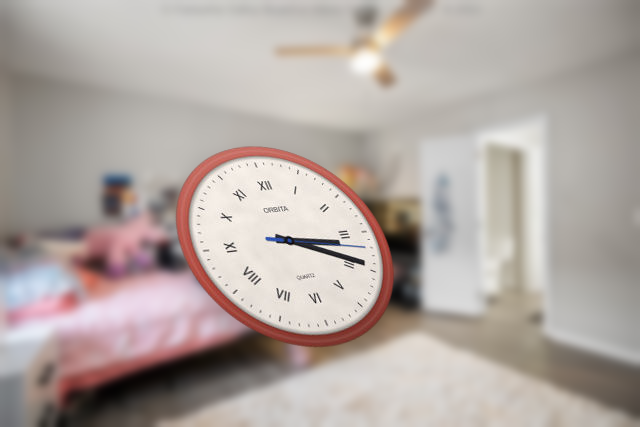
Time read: 3:19:17
